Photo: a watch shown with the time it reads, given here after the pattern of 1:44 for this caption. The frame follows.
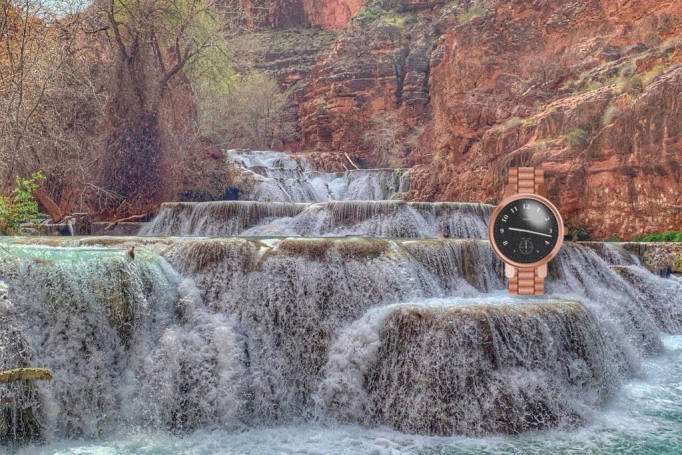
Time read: 9:17
